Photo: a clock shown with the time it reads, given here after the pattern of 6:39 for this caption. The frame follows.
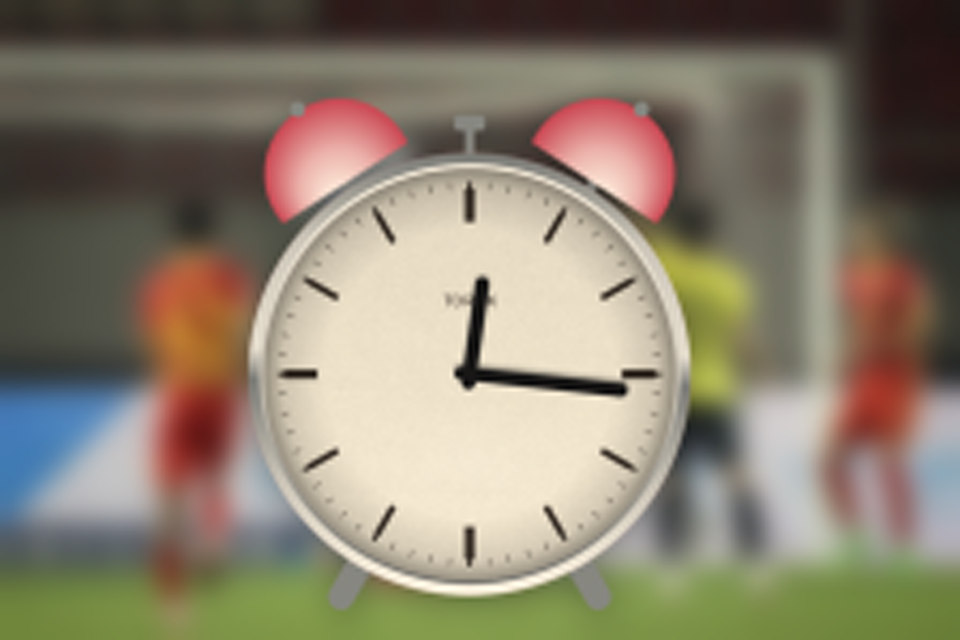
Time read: 12:16
